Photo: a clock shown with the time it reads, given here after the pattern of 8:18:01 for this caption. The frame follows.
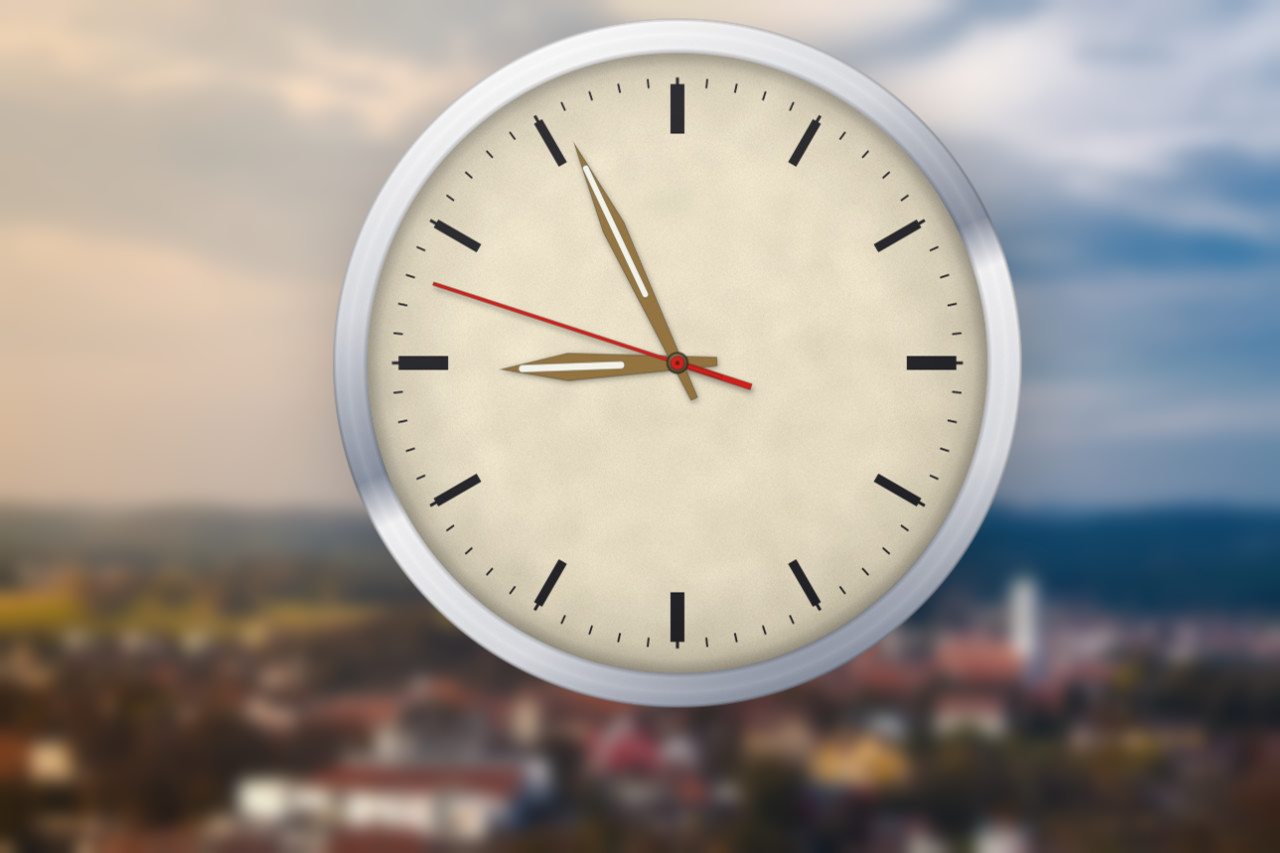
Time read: 8:55:48
